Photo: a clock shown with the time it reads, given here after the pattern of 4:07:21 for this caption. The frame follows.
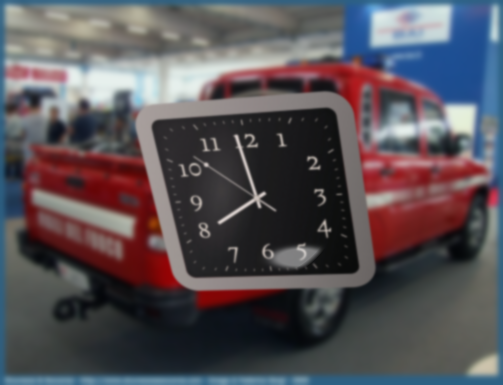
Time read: 7:58:52
